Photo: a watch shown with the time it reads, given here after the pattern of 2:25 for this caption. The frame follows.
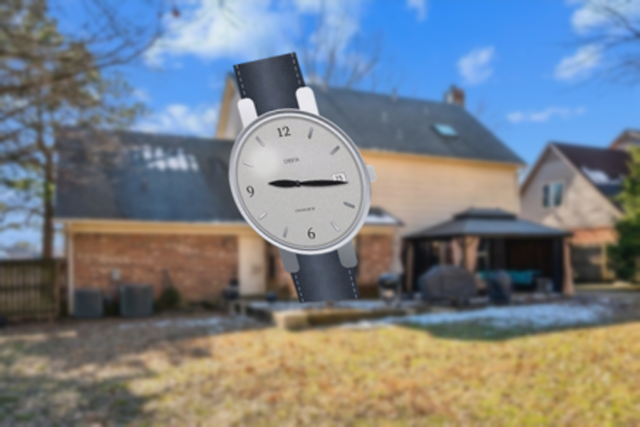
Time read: 9:16
